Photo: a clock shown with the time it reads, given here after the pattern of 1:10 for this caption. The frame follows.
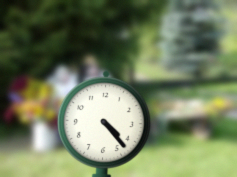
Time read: 4:23
